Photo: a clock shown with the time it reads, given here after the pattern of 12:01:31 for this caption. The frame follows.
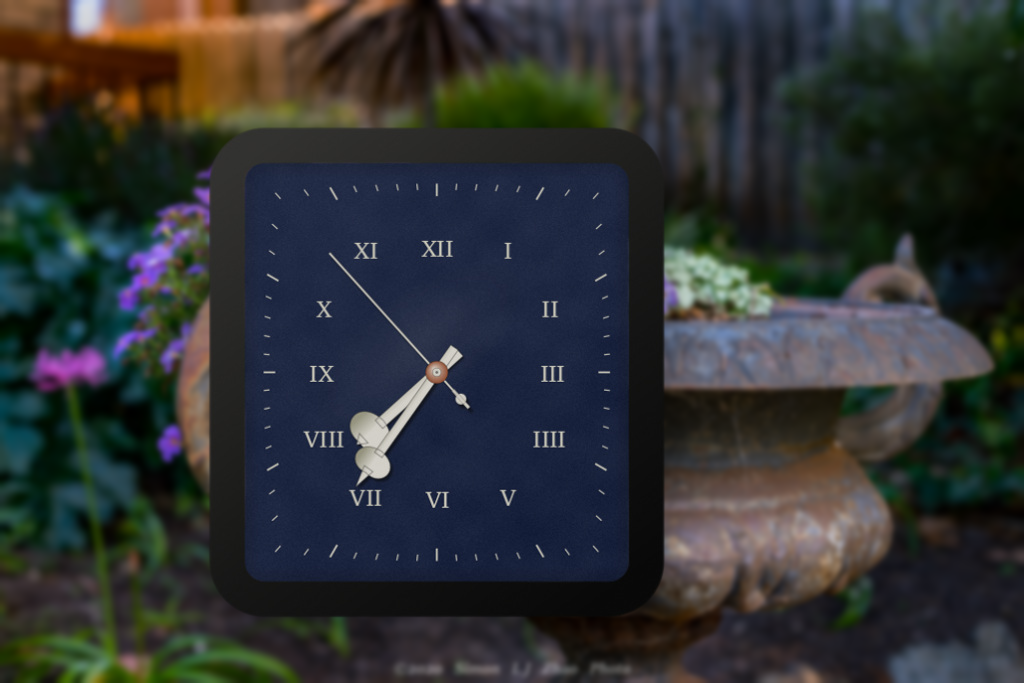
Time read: 7:35:53
